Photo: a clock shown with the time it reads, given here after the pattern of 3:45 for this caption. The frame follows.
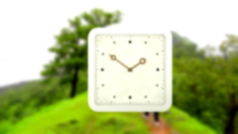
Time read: 1:51
